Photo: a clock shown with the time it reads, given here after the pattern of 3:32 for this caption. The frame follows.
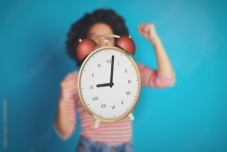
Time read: 9:02
